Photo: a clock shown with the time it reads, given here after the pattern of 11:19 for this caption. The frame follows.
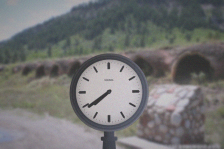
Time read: 7:39
